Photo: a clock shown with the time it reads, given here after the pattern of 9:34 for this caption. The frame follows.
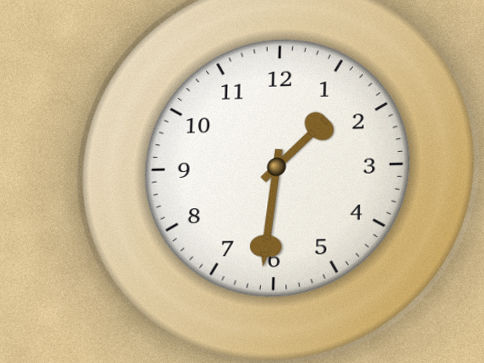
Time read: 1:31
